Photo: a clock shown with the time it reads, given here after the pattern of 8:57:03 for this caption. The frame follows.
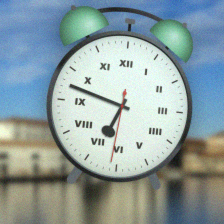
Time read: 6:47:31
